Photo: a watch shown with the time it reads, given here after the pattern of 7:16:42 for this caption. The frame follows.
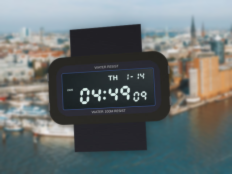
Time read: 4:49:09
